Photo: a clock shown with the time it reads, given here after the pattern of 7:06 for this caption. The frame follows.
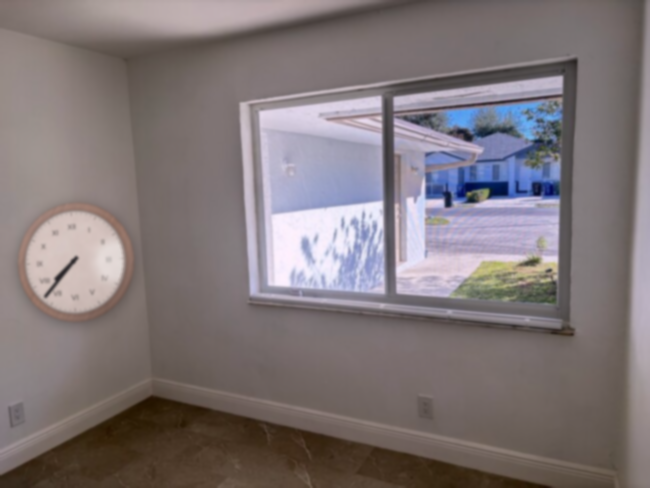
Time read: 7:37
